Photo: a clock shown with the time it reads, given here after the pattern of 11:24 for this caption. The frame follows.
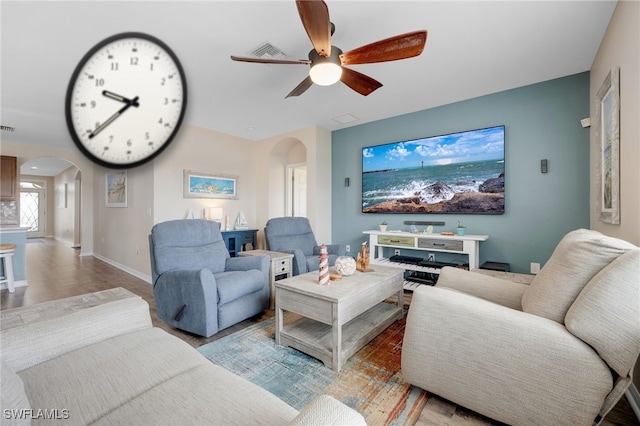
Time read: 9:39
